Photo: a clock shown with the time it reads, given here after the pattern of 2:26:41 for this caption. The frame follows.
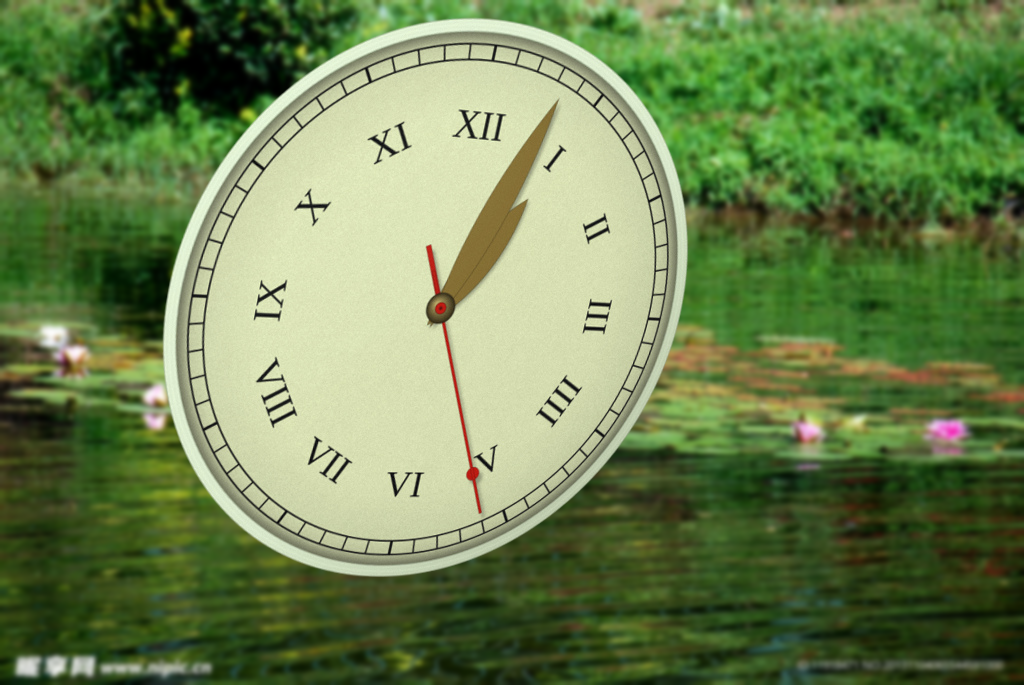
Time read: 1:03:26
